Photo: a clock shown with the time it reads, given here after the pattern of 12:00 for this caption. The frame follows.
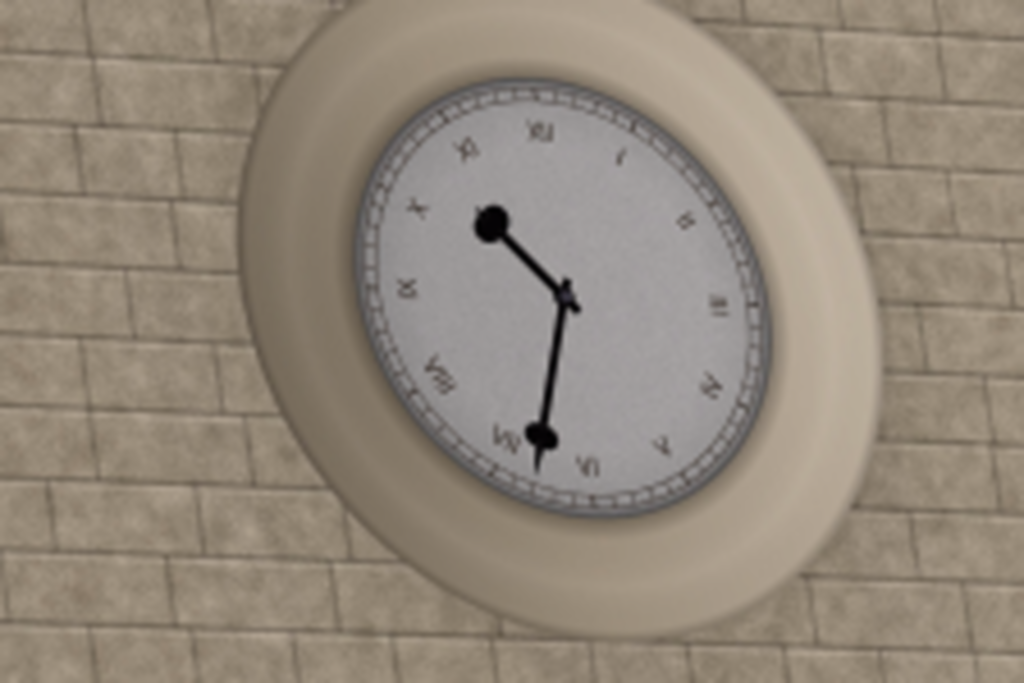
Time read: 10:33
